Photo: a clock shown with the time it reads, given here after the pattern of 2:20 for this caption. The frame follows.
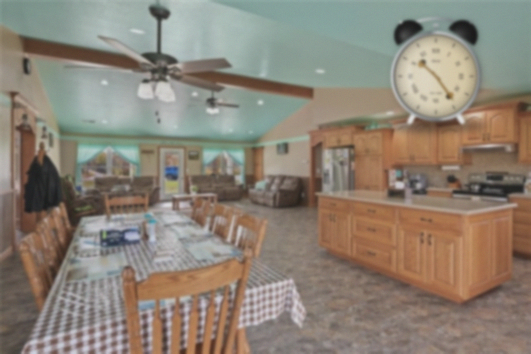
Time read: 10:24
